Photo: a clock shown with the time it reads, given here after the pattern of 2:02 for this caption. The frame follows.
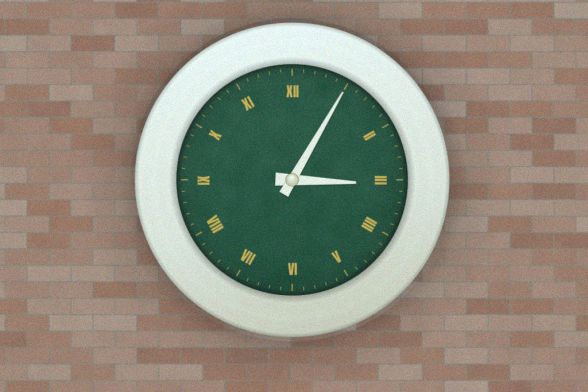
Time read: 3:05
